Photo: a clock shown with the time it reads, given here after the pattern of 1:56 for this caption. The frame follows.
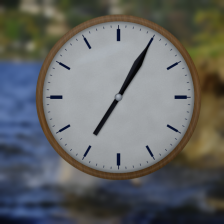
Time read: 7:05
